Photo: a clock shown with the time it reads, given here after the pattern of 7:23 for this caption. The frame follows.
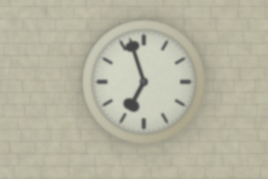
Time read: 6:57
